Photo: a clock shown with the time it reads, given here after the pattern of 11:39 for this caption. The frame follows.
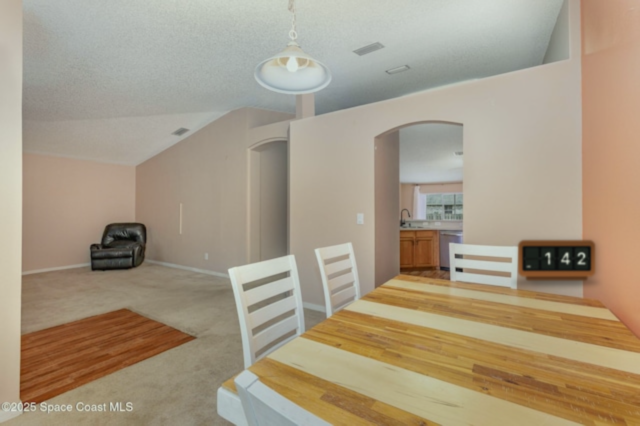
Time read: 1:42
